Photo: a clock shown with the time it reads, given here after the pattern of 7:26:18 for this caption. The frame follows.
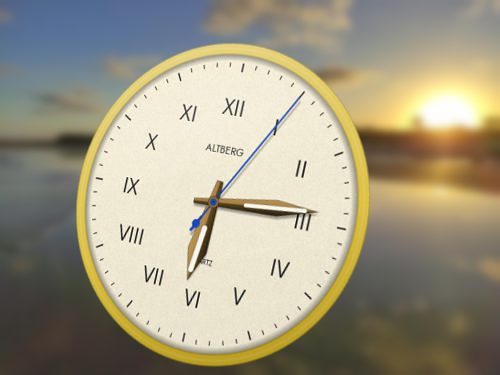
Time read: 6:14:05
